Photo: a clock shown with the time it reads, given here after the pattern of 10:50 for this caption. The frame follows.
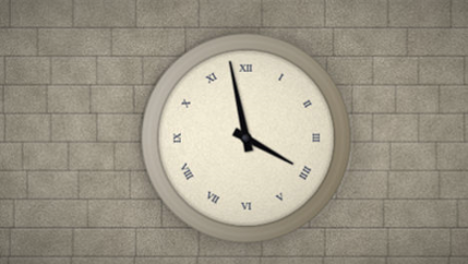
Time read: 3:58
